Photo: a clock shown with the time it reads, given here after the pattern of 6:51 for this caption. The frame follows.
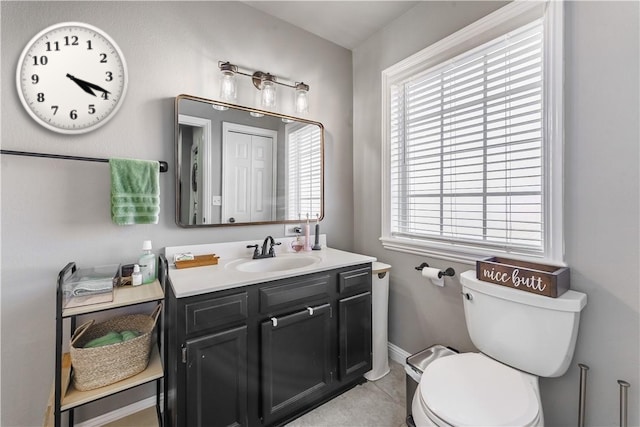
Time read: 4:19
